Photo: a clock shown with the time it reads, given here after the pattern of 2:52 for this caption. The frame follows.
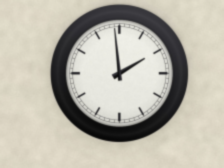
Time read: 1:59
